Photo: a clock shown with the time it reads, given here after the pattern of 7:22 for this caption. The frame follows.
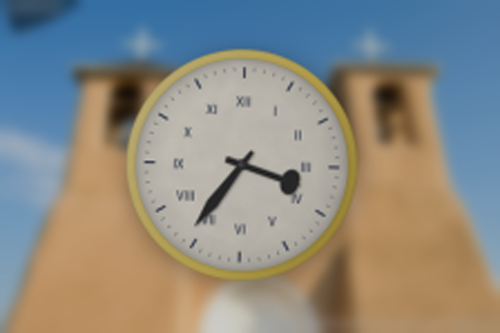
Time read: 3:36
